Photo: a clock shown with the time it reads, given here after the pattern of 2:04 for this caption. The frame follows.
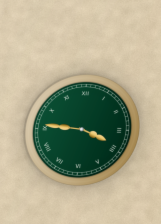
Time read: 3:46
